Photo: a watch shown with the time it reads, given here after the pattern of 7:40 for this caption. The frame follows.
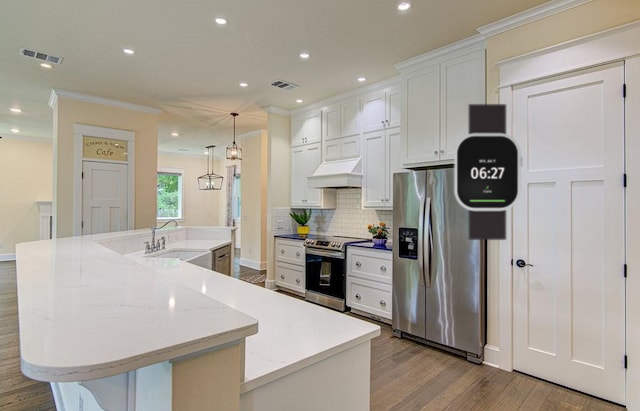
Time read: 6:27
